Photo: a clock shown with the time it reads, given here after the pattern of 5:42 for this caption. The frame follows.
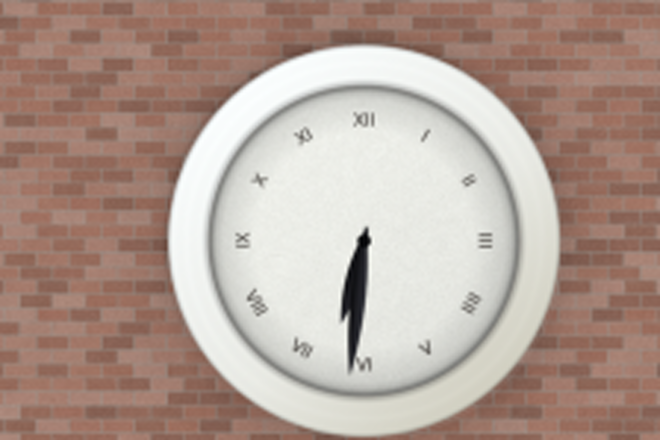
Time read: 6:31
